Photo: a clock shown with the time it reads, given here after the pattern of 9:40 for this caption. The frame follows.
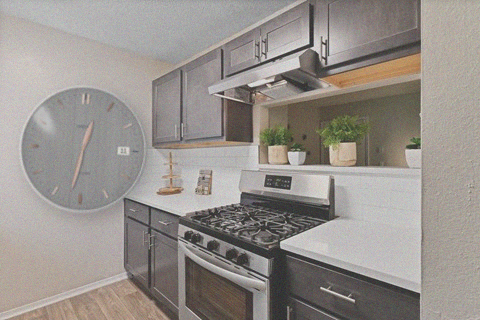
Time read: 12:32
